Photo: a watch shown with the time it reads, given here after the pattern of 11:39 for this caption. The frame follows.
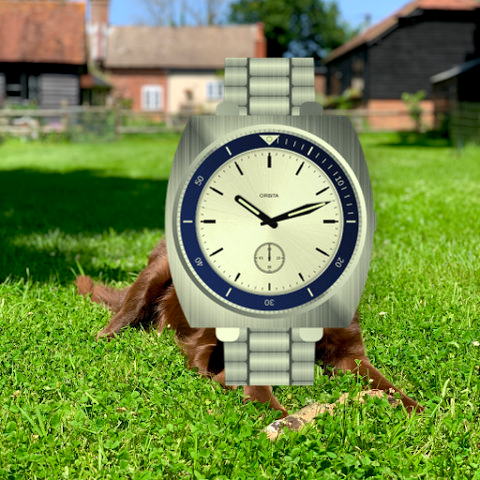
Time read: 10:12
